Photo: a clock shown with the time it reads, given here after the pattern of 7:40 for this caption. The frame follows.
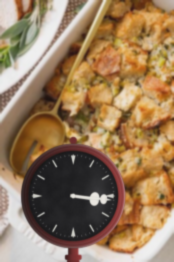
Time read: 3:16
